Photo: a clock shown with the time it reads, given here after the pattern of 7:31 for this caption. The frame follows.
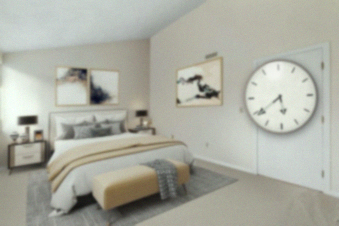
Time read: 5:39
